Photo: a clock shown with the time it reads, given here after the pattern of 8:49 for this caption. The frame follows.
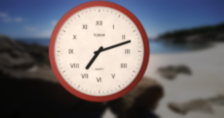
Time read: 7:12
